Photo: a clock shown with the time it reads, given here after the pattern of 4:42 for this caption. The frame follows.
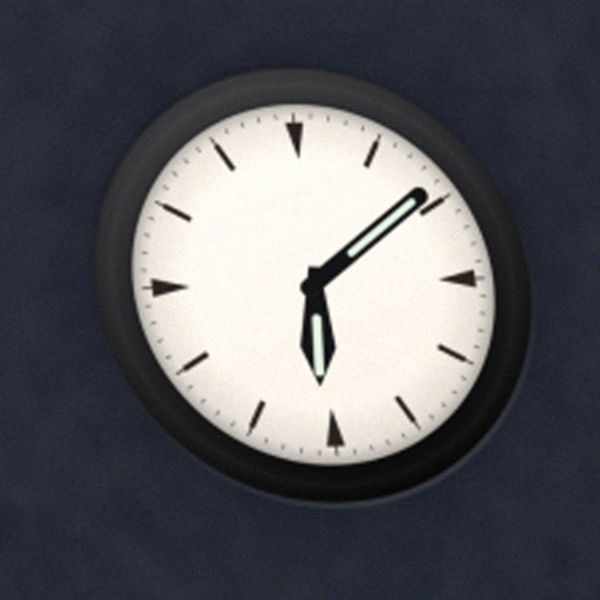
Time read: 6:09
